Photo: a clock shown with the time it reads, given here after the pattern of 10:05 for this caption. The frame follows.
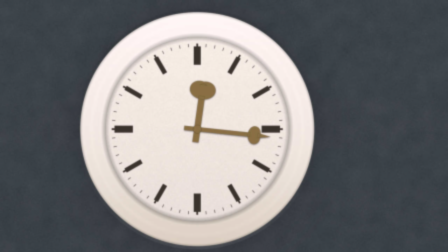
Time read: 12:16
